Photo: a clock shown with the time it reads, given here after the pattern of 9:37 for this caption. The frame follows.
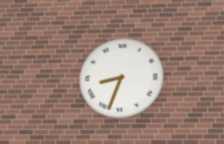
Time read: 8:33
